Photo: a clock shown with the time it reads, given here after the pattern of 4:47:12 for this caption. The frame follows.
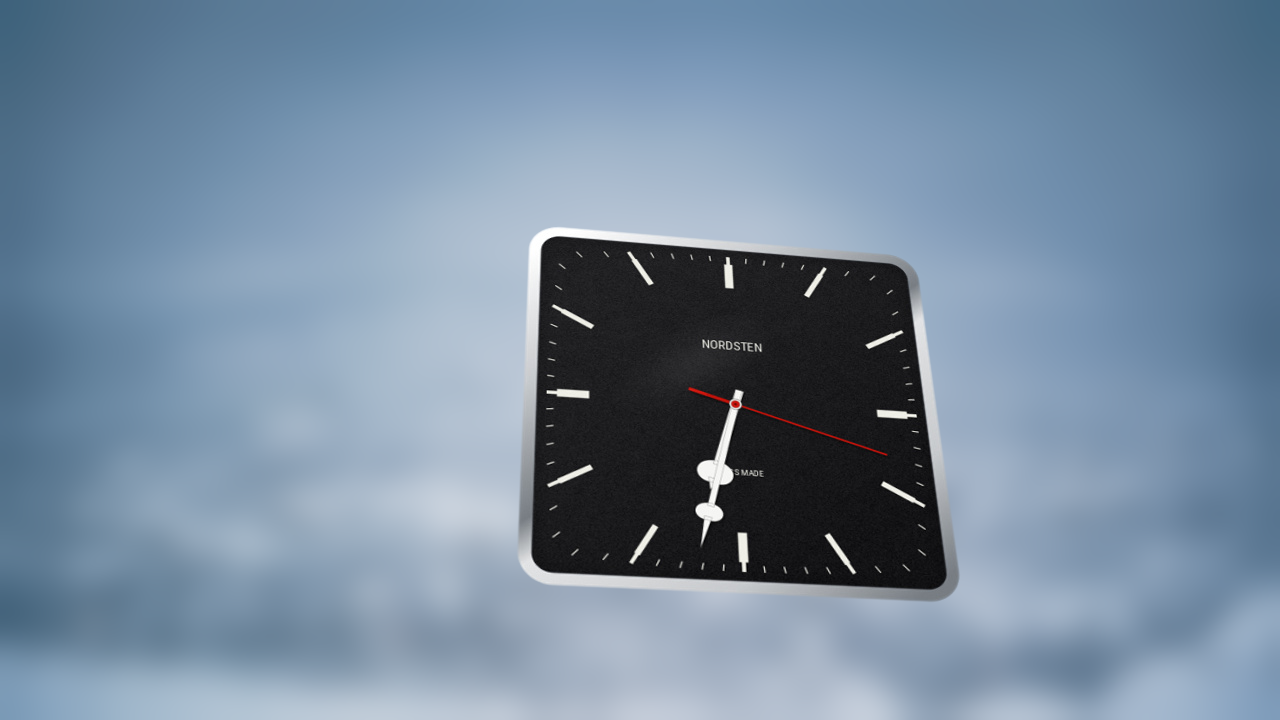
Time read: 6:32:18
